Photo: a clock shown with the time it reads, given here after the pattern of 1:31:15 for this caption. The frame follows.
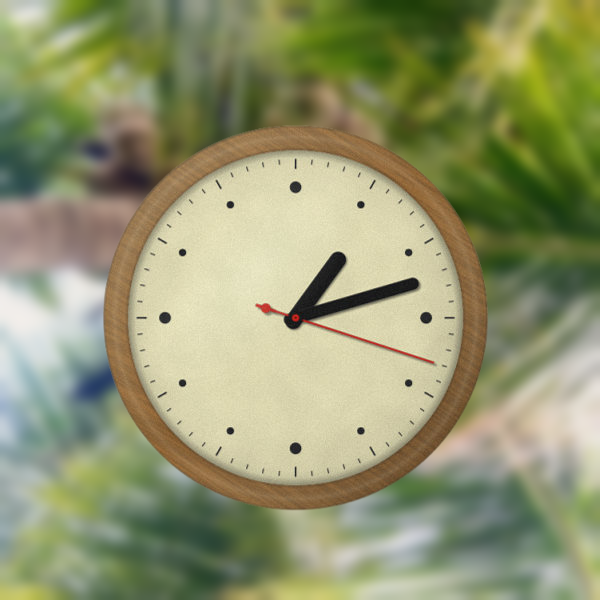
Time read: 1:12:18
